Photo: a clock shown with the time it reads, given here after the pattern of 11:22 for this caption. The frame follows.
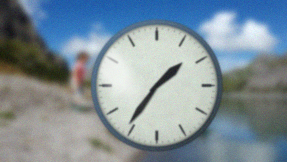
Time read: 1:36
